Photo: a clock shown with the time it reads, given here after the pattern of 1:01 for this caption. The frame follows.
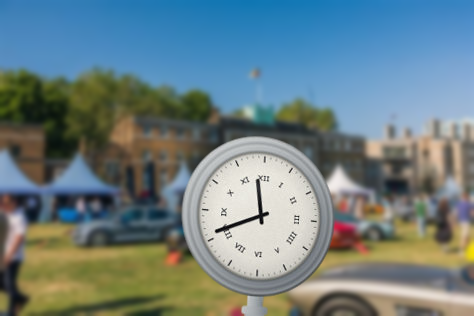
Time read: 11:41
